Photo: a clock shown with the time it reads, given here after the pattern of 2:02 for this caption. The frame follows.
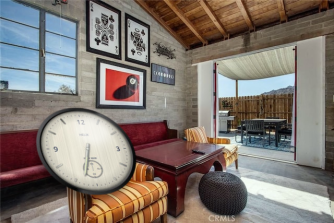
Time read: 6:33
